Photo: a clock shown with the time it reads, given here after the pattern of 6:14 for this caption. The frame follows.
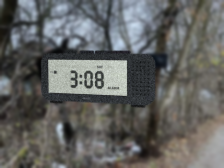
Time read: 3:08
